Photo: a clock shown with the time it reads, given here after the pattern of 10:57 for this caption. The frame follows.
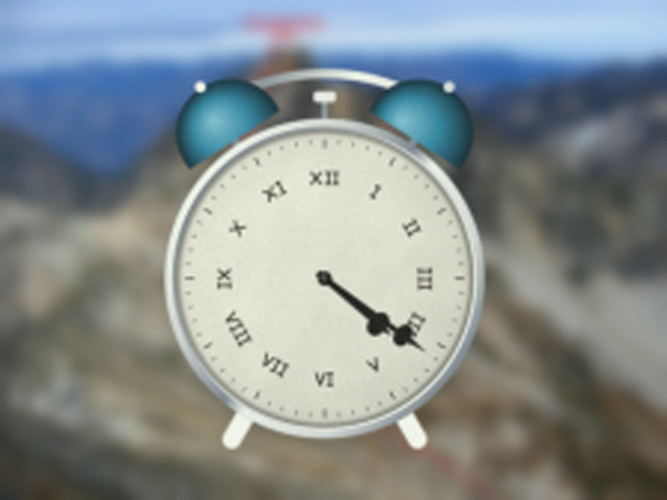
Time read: 4:21
